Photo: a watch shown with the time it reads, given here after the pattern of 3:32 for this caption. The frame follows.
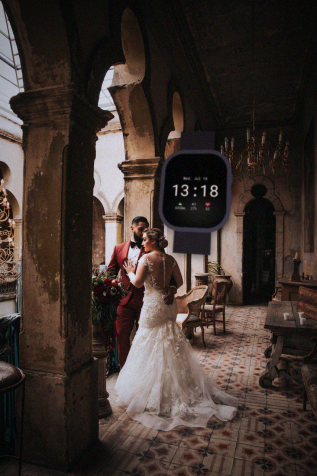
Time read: 13:18
